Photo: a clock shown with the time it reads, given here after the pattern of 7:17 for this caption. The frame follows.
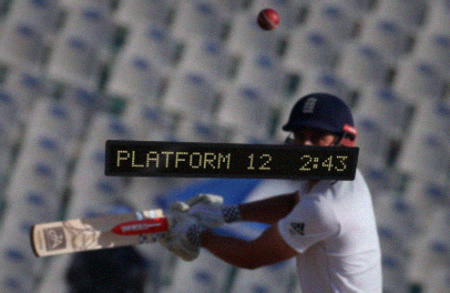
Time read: 2:43
